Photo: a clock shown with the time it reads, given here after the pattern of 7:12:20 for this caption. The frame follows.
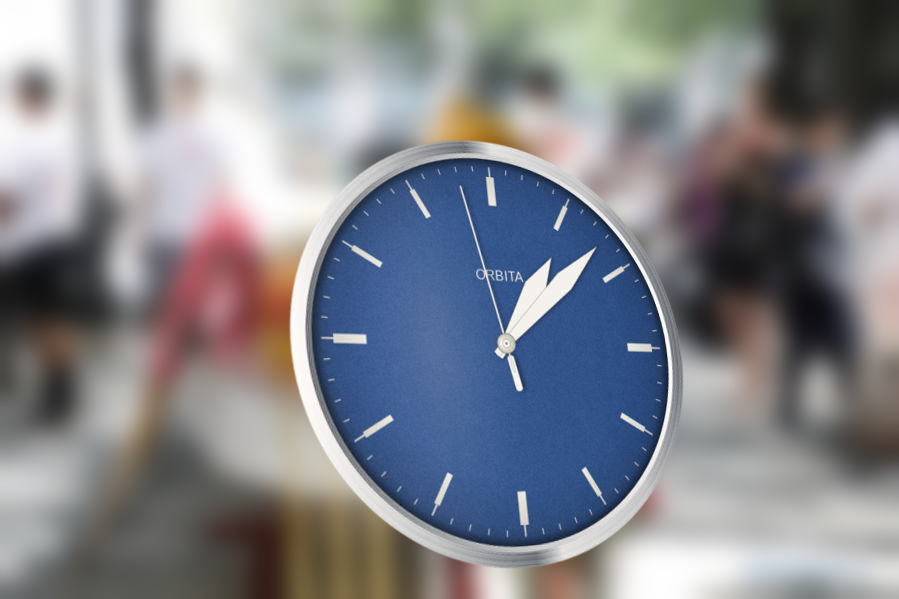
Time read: 1:07:58
